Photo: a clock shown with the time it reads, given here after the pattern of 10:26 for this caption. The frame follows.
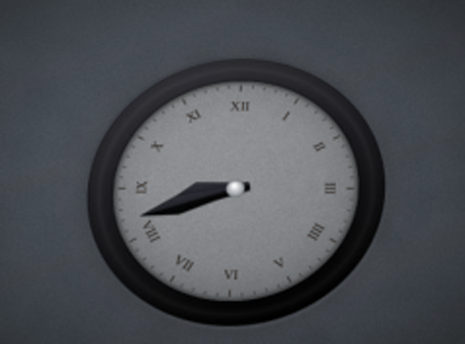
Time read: 8:42
